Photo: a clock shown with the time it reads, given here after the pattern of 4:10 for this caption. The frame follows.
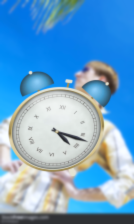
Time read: 4:17
